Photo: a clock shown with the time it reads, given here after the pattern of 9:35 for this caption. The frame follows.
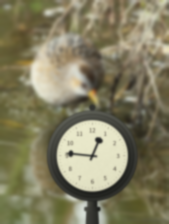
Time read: 12:46
